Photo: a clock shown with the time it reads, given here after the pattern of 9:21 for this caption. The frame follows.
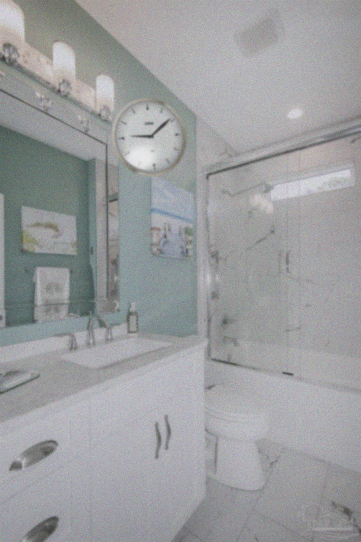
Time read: 9:09
